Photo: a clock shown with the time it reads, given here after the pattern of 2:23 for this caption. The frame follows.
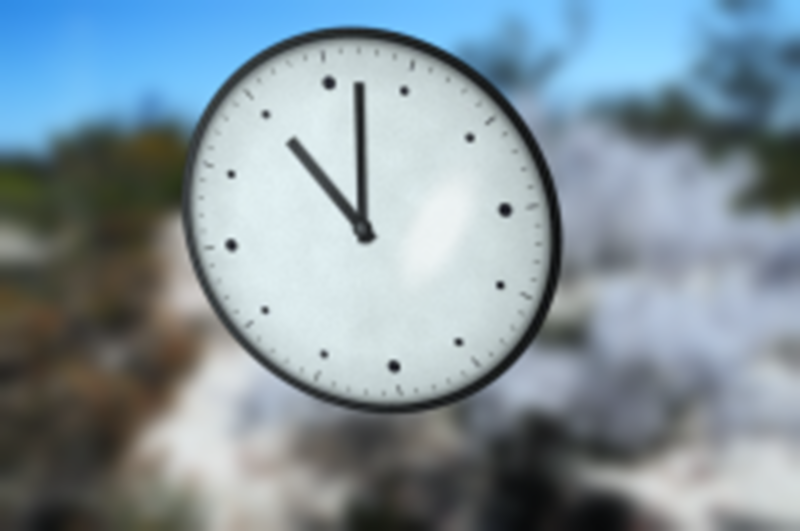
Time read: 11:02
